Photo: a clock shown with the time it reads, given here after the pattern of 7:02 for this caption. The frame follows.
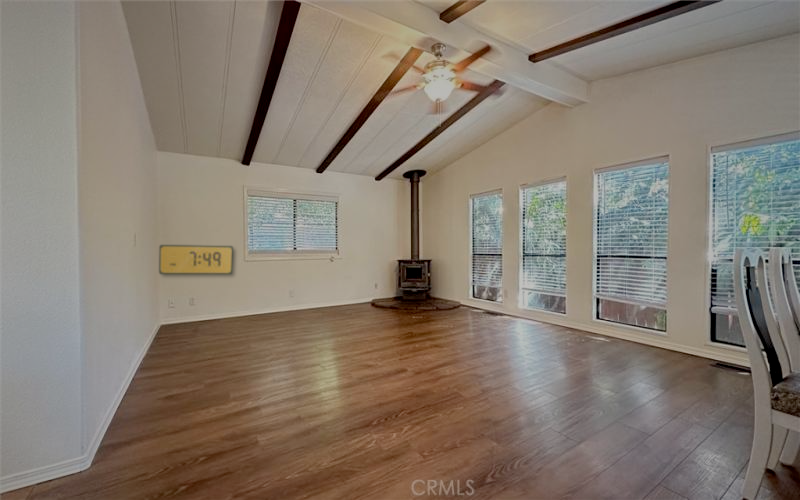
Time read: 7:49
